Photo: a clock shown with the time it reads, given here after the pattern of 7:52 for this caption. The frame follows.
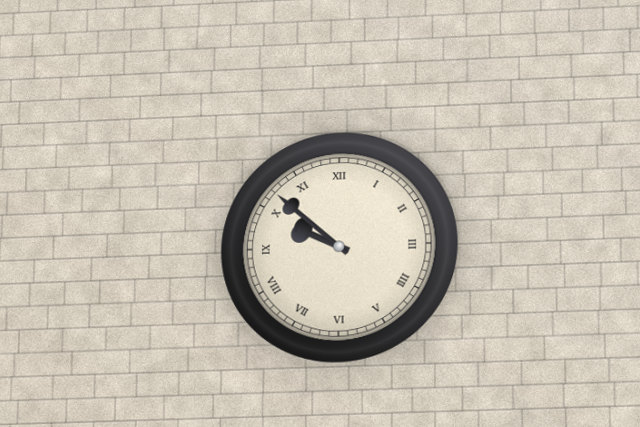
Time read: 9:52
